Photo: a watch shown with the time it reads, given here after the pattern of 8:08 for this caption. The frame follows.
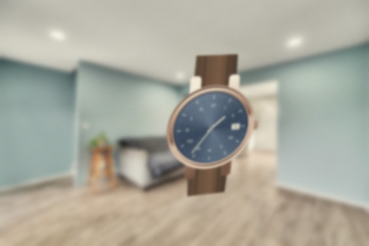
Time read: 1:36
